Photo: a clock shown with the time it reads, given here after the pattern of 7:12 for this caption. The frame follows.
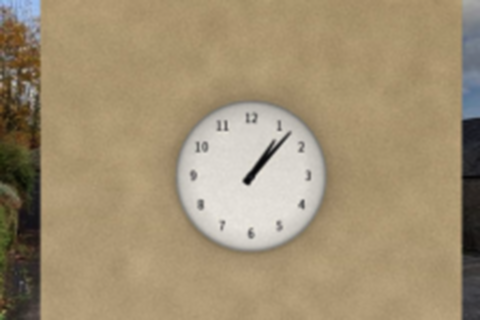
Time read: 1:07
